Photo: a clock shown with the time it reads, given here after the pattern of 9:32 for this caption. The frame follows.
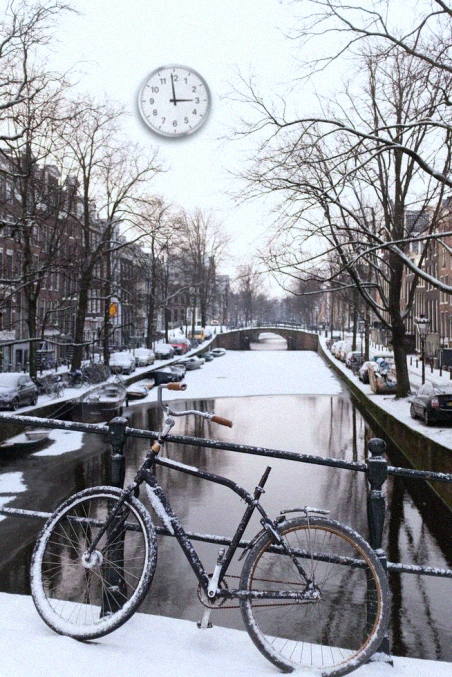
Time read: 2:59
